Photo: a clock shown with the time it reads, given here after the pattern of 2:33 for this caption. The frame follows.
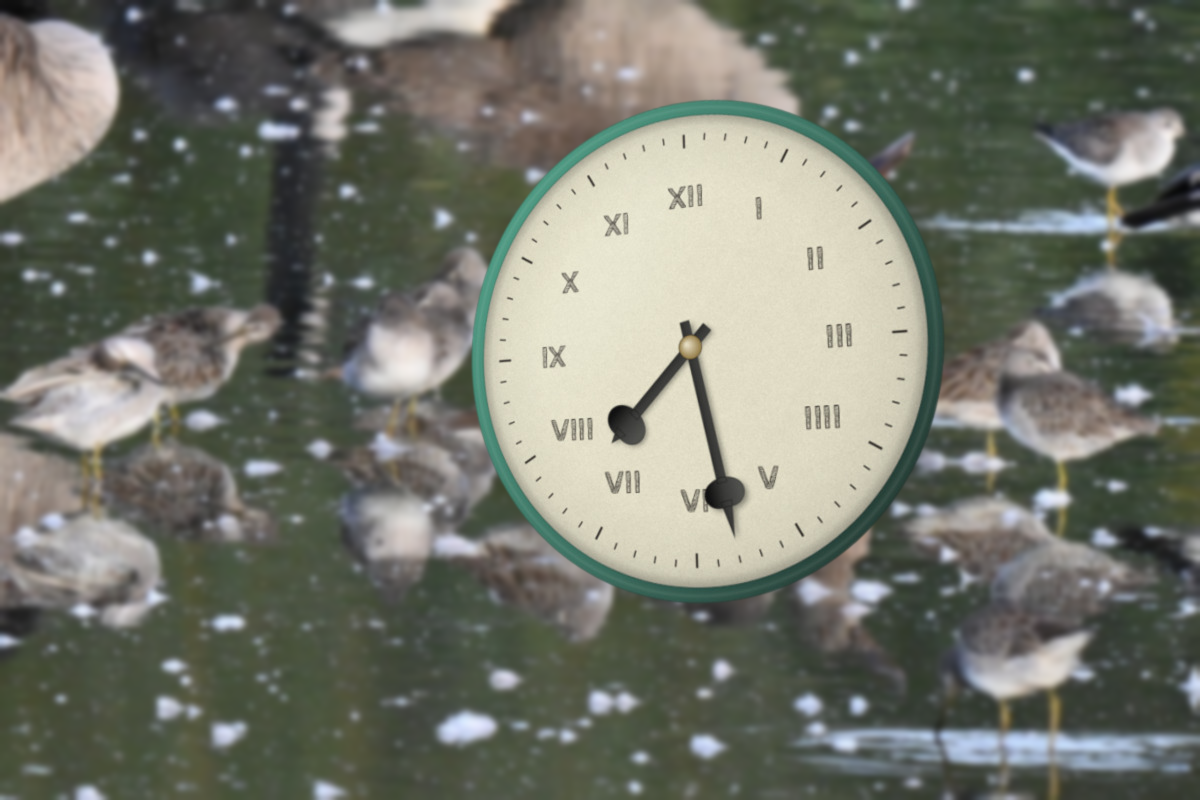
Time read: 7:28
